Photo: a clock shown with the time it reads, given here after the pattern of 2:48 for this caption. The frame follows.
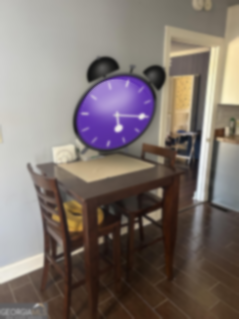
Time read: 5:15
